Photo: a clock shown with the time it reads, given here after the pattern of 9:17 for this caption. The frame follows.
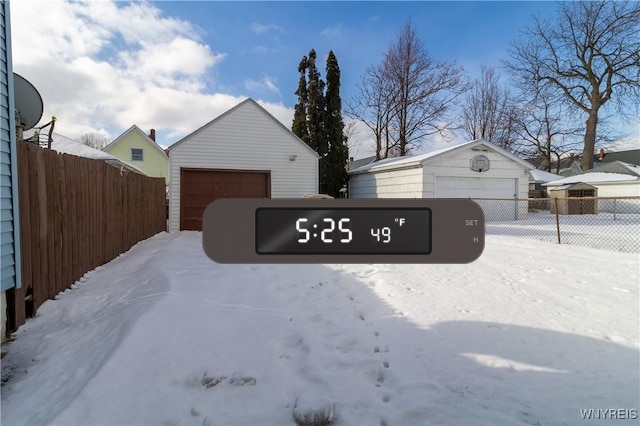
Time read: 5:25
